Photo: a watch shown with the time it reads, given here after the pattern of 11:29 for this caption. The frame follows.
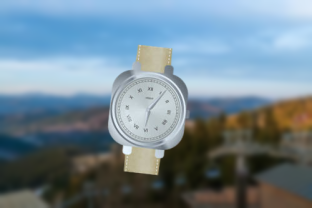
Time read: 6:06
